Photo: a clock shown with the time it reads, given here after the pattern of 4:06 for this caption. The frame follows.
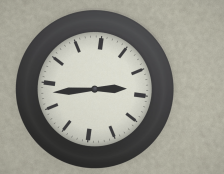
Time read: 2:43
